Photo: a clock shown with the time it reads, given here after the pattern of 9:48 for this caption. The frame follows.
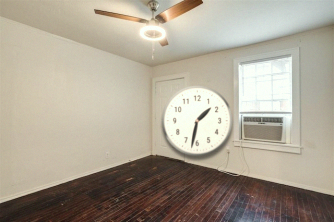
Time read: 1:32
